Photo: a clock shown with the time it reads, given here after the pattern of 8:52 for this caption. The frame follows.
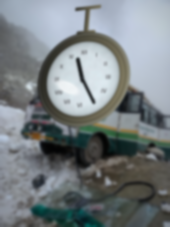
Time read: 11:25
